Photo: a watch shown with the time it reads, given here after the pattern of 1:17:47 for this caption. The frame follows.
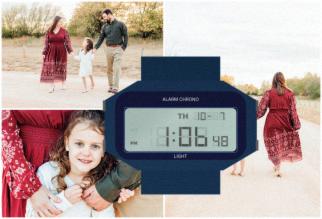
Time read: 1:06:48
